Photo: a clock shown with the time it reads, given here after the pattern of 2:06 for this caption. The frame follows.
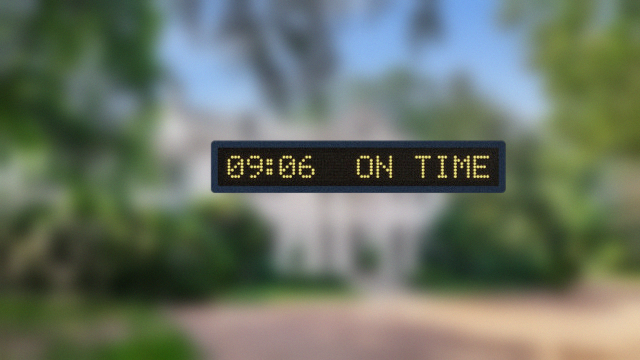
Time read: 9:06
